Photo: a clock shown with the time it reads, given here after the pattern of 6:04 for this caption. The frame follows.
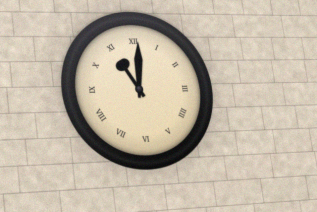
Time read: 11:01
